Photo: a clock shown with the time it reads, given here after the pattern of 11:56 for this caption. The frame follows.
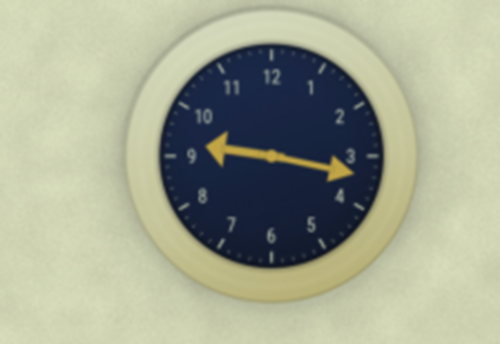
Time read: 9:17
